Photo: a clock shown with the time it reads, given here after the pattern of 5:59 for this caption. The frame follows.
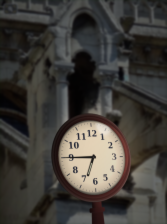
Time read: 6:45
